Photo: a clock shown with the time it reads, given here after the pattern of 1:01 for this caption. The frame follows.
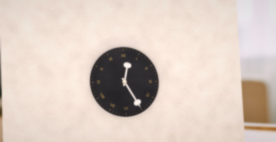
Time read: 12:25
